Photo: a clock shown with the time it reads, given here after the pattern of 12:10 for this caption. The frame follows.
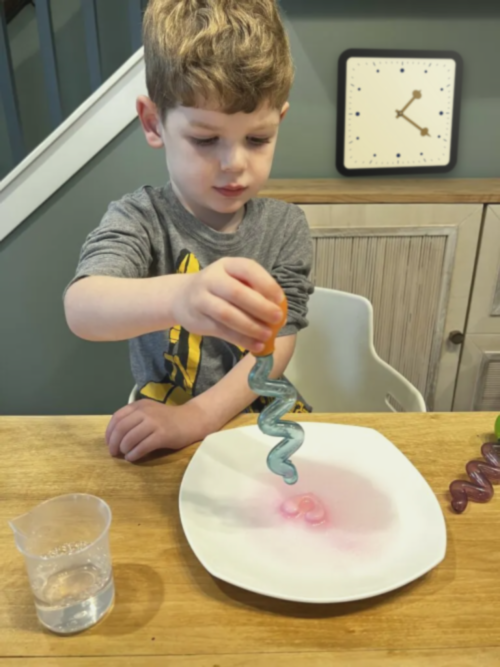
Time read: 1:21
